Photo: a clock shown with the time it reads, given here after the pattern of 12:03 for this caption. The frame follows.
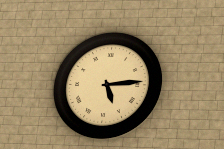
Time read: 5:14
